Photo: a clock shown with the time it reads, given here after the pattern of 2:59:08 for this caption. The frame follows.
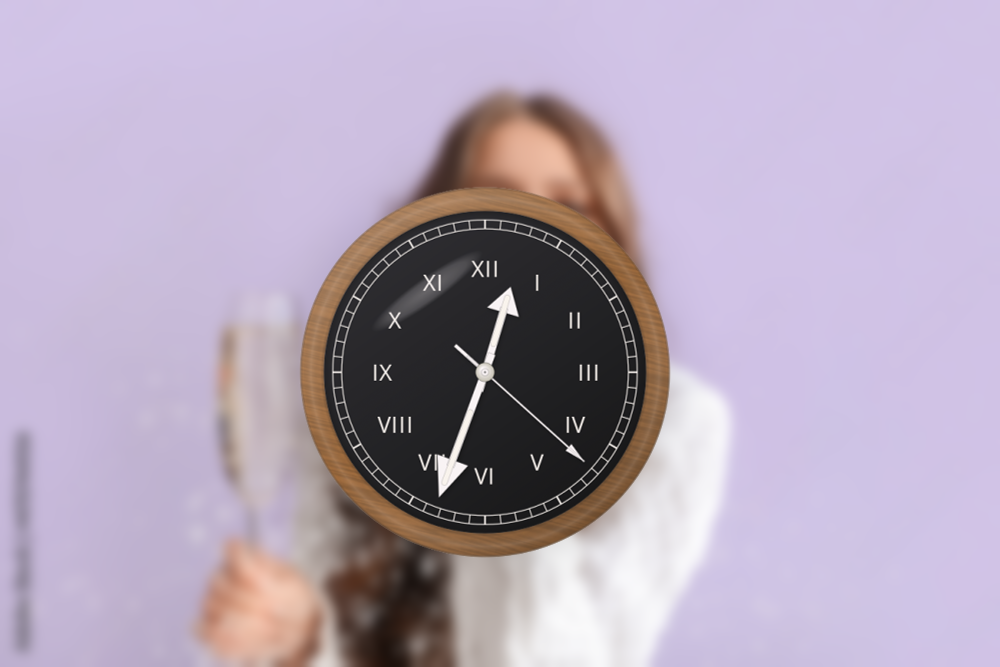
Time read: 12:33:22
